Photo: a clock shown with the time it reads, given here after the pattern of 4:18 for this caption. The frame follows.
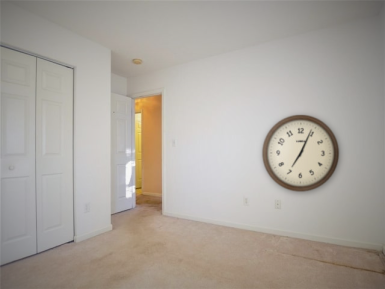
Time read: 7:04
